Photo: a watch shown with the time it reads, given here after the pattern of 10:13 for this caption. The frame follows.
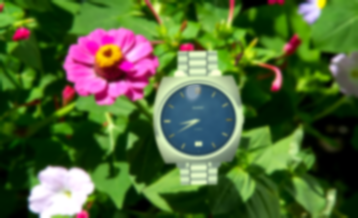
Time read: 8:40
